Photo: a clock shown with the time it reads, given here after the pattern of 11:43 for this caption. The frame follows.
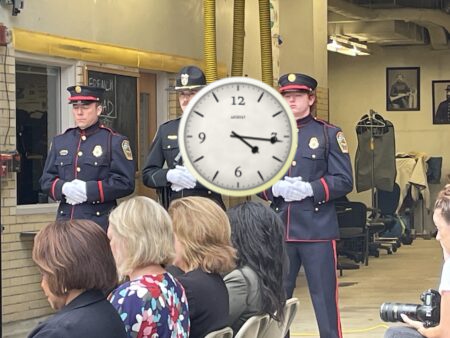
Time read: 4:16
